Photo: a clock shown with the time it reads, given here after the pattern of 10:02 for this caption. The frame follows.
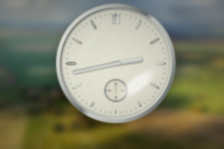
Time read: 2:43
